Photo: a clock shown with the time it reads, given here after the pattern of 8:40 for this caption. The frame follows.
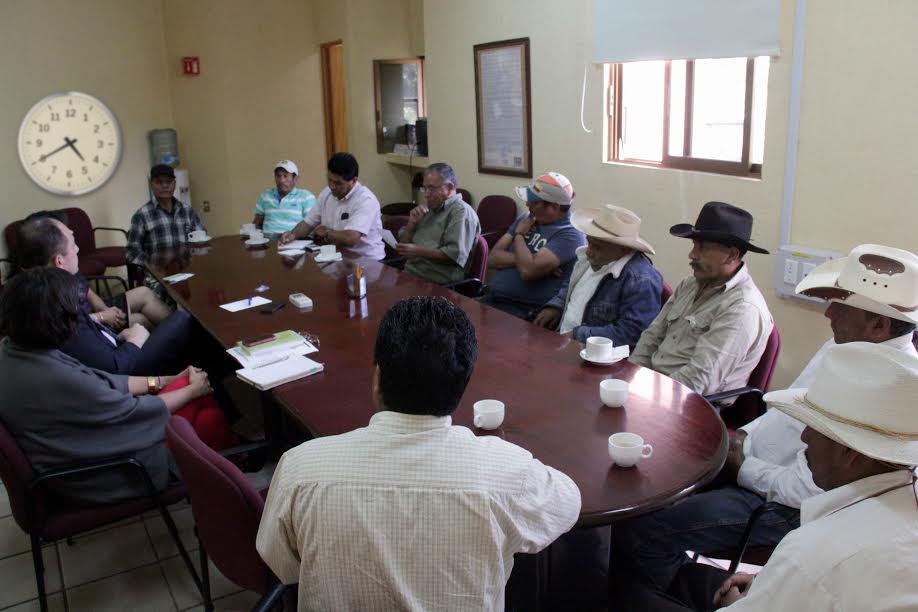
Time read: 4:40
